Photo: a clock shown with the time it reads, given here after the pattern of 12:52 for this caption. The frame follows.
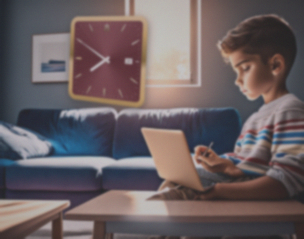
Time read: 7:50
